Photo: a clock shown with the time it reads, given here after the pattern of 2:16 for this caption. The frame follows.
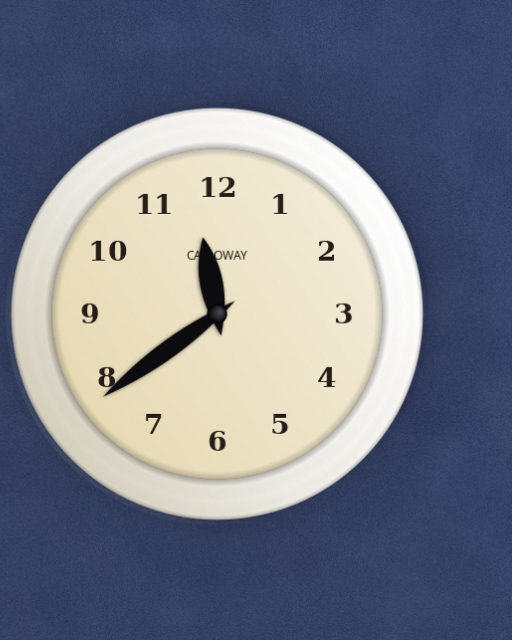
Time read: 11:39
